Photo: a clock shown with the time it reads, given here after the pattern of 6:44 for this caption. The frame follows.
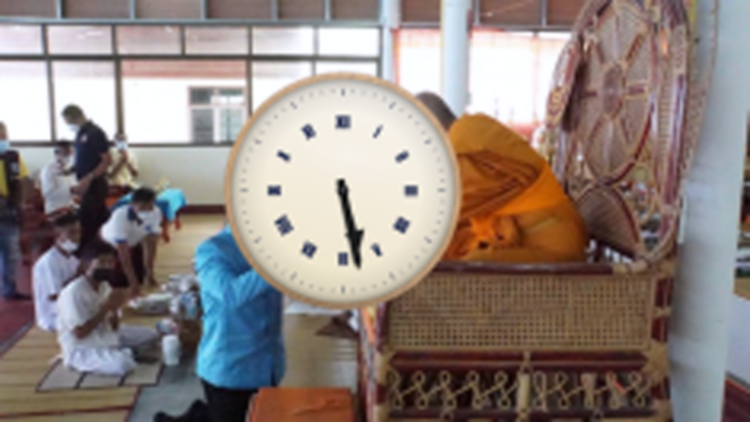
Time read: 5:28
